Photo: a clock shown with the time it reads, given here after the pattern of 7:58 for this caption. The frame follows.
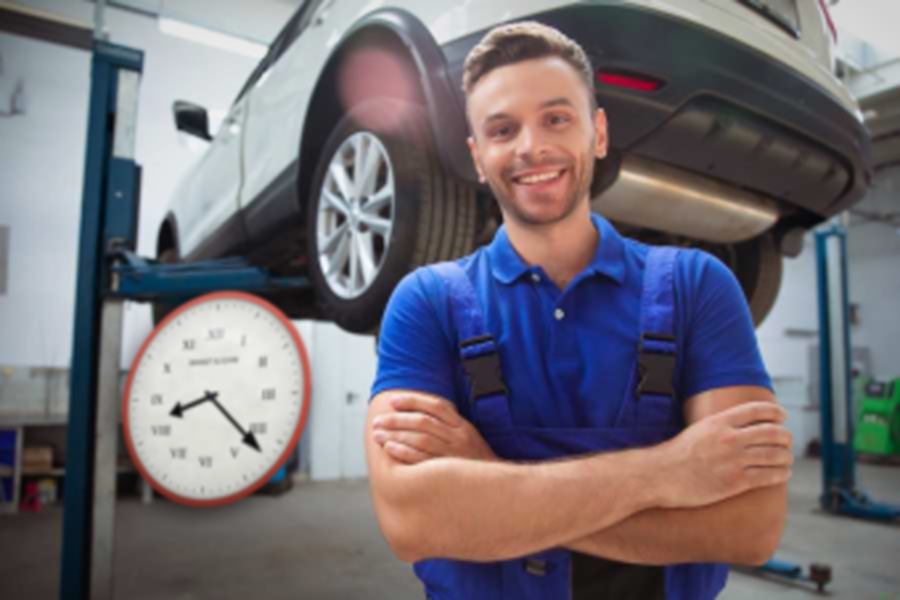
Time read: 8:22
